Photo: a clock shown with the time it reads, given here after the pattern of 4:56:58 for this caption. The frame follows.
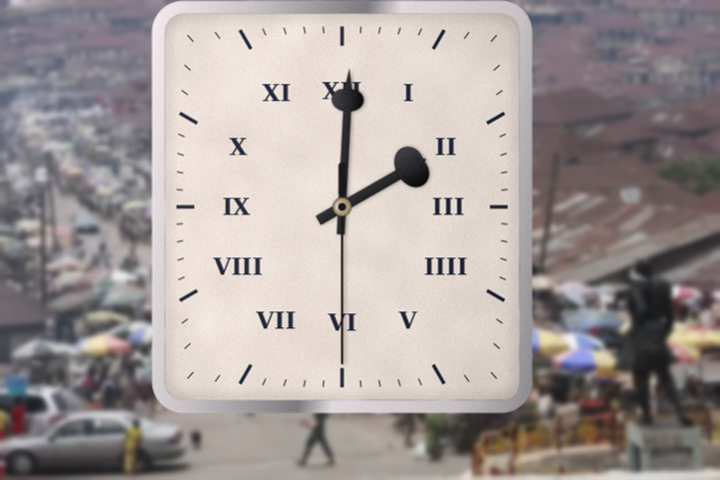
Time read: 2:00:30
